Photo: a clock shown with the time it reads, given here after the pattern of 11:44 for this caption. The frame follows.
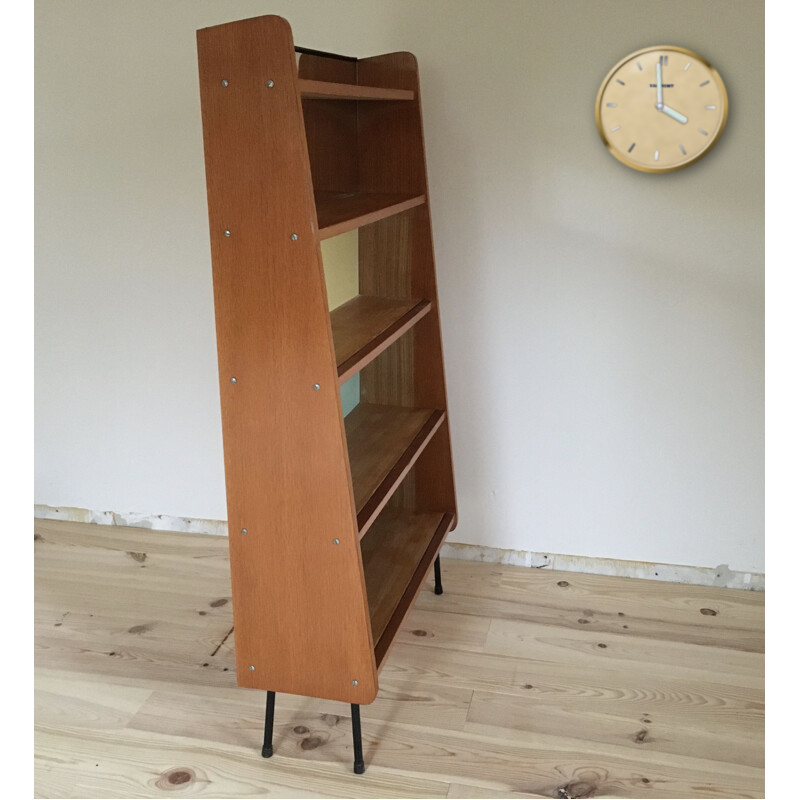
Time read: 3:59
